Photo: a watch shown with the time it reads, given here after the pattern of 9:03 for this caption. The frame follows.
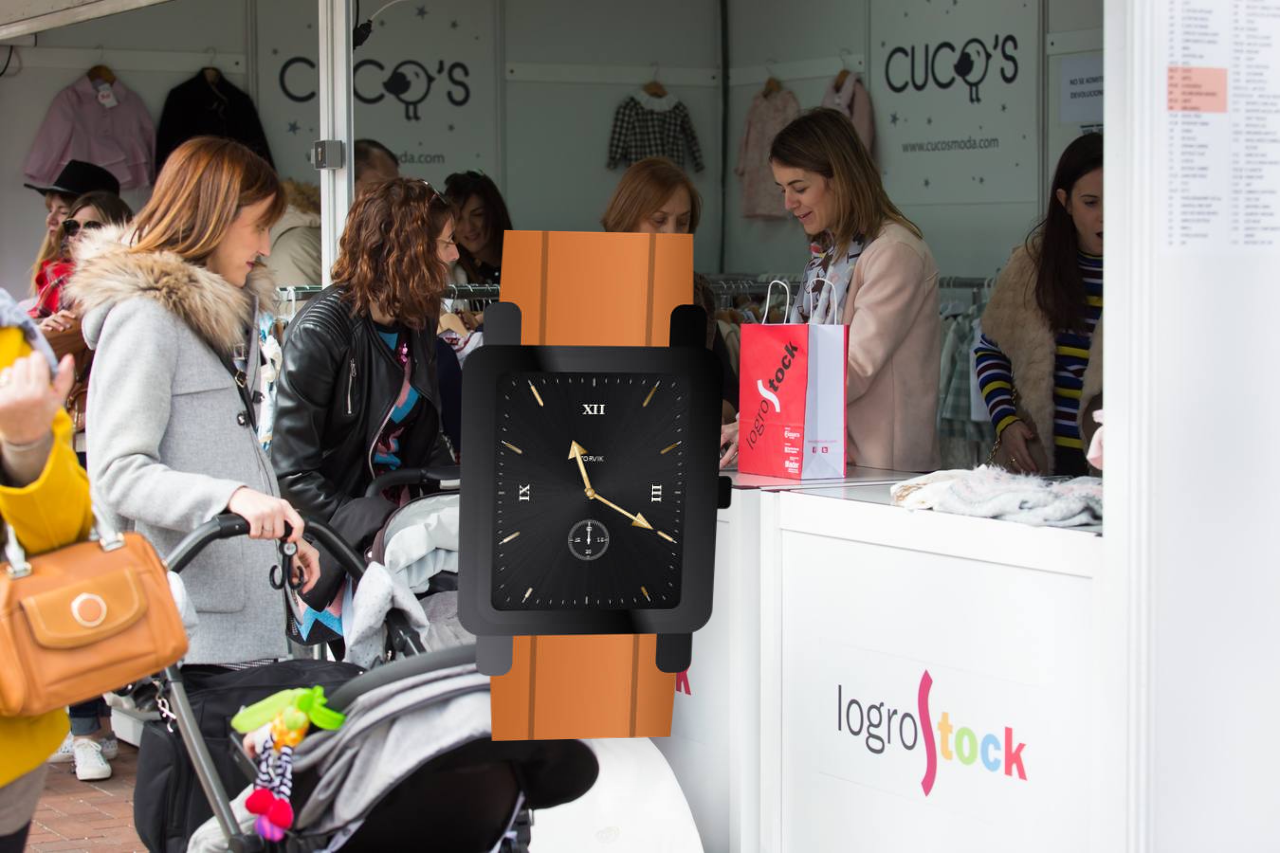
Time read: 11:20
